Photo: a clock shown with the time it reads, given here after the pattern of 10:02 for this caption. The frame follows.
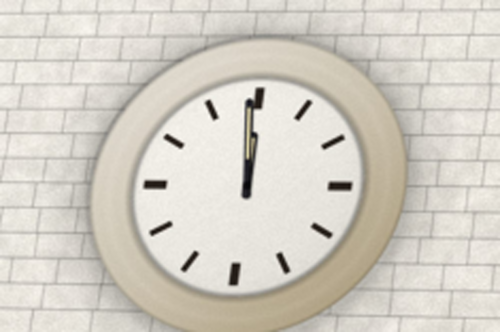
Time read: 11:59
